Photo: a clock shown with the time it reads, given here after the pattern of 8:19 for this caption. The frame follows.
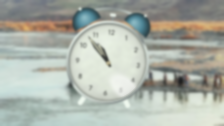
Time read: 10:53
